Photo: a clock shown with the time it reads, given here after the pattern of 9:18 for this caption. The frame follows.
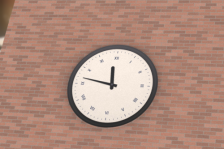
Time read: 11:47
